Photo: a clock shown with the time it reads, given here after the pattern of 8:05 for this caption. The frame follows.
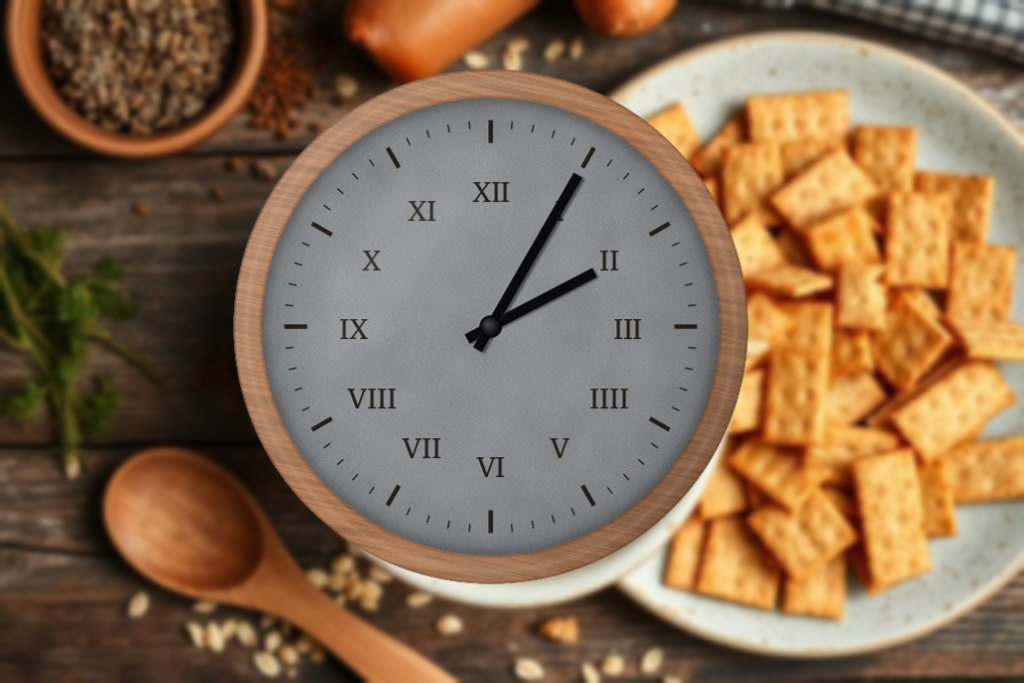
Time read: 2:05
